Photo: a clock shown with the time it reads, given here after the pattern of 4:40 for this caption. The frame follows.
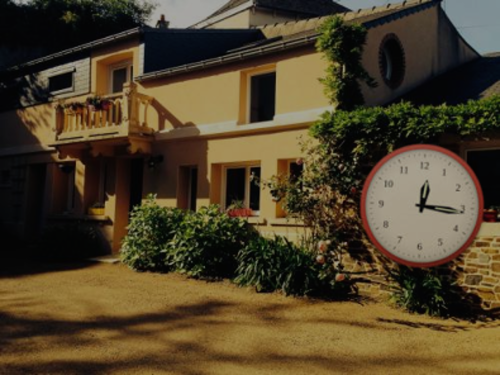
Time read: 12:16
